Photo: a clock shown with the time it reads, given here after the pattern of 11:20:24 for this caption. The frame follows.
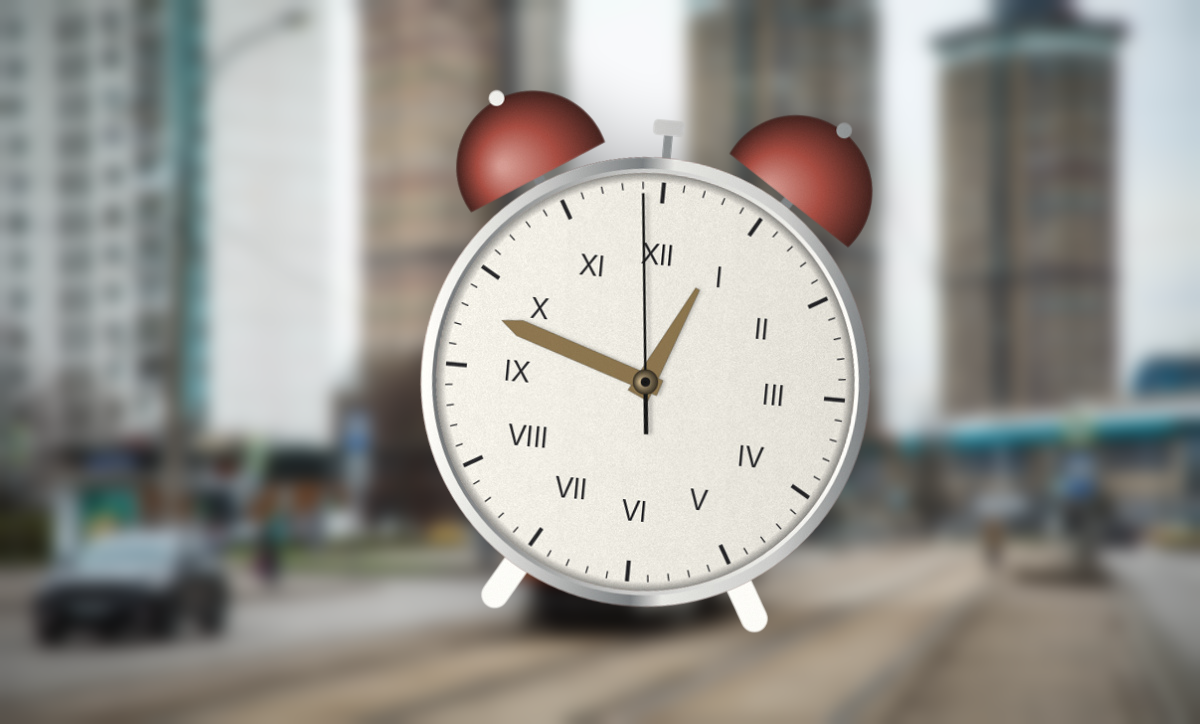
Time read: 12:47:59
